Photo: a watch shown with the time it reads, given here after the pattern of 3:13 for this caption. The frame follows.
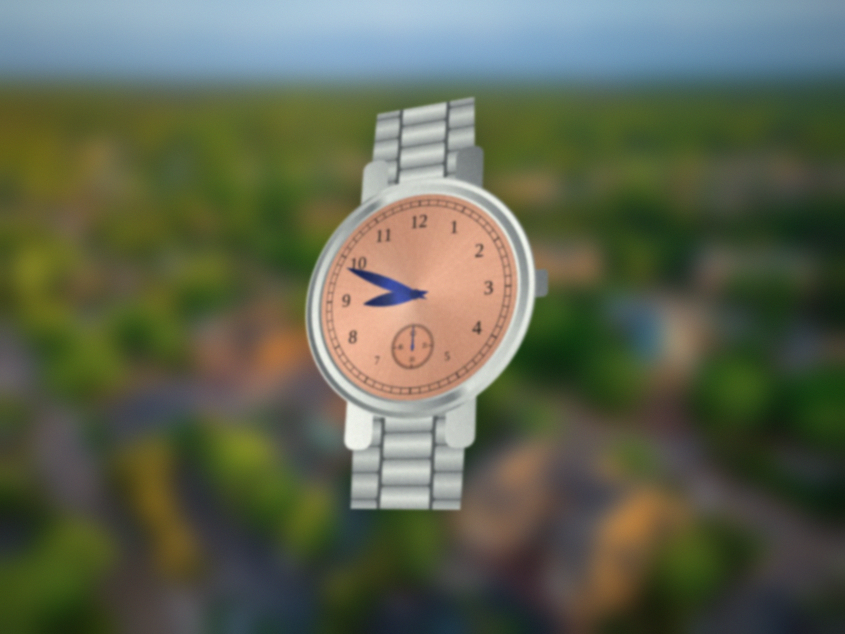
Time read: 8:49
